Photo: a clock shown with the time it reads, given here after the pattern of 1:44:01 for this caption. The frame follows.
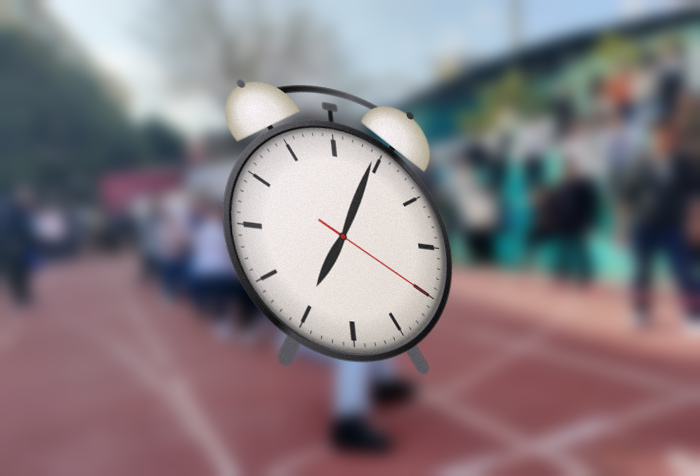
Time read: 7:04:20
